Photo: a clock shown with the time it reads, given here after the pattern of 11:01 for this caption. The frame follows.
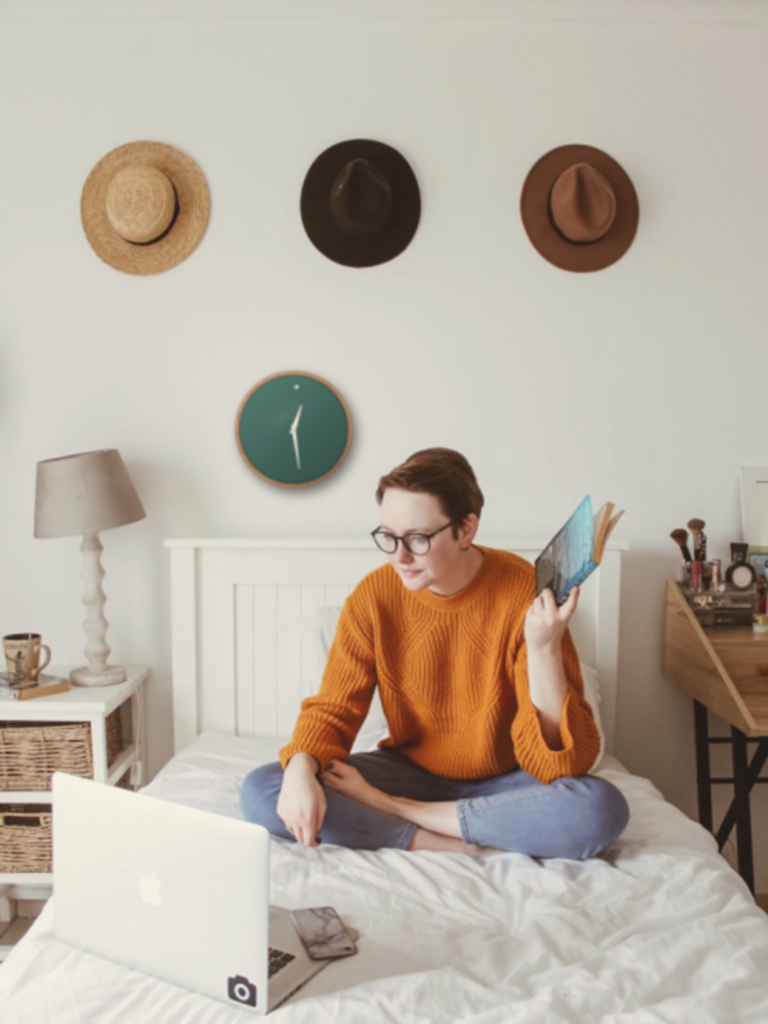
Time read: 12:28
